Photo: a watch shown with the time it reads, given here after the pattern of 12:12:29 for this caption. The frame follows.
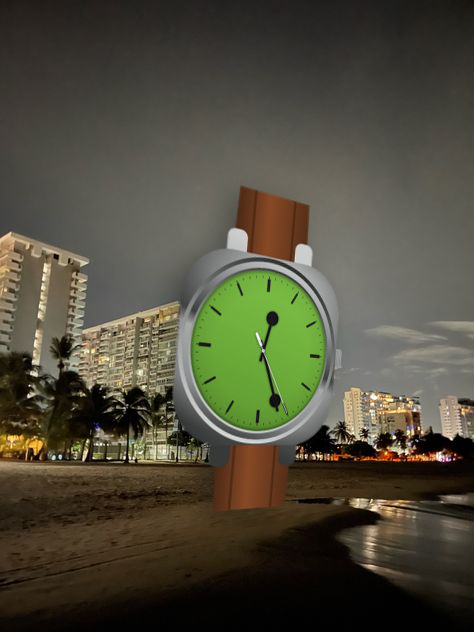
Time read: 12:26:25
